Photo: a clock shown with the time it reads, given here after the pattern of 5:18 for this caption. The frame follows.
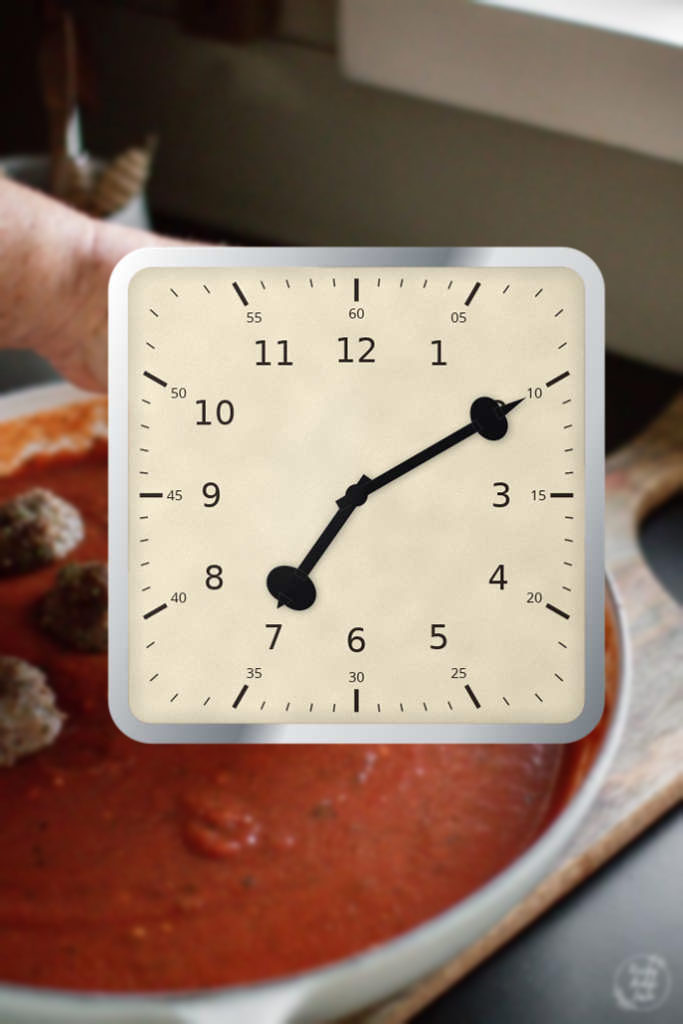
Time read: 7:10
